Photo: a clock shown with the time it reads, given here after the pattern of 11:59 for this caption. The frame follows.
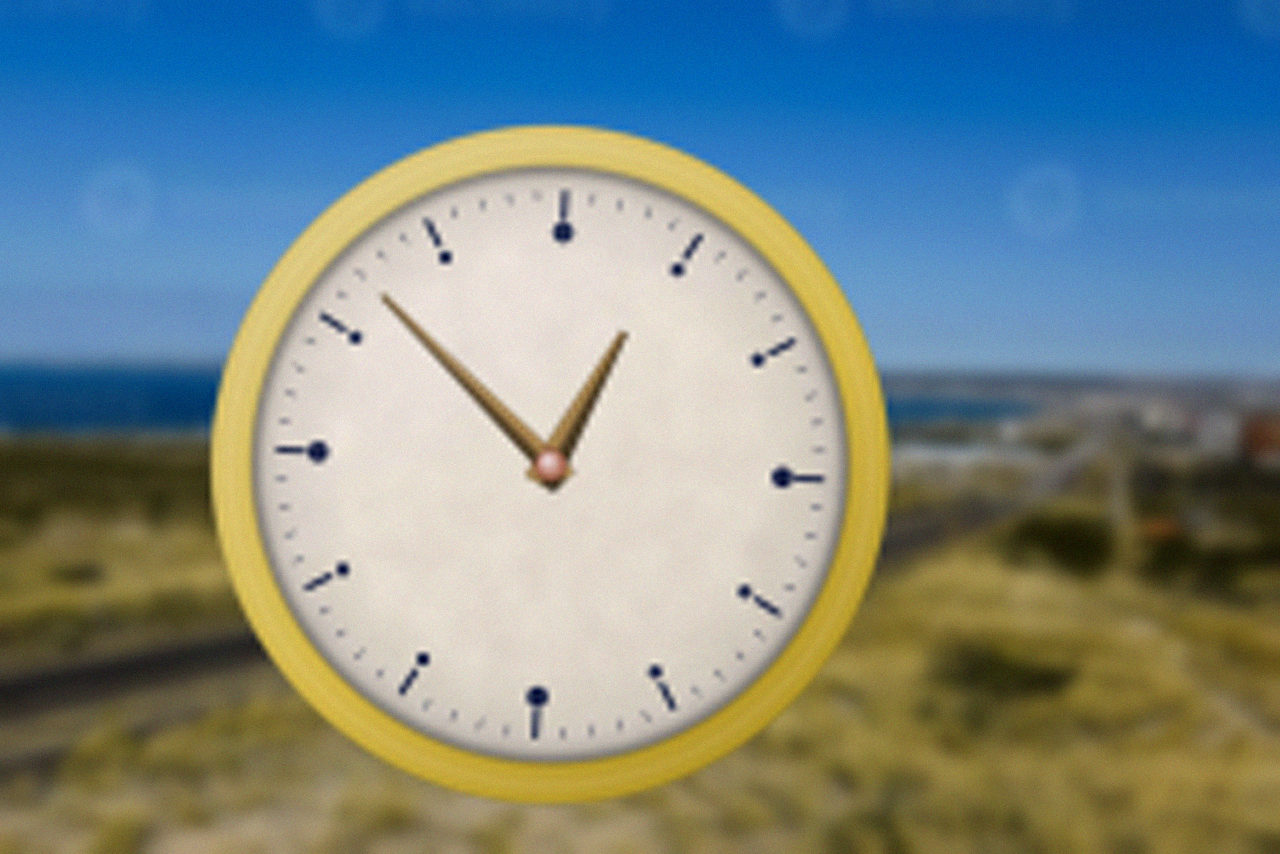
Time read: 12:52
